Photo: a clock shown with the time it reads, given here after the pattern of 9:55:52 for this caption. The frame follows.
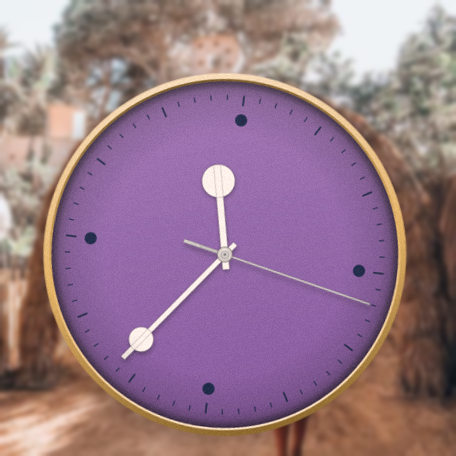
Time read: 11:36:17
